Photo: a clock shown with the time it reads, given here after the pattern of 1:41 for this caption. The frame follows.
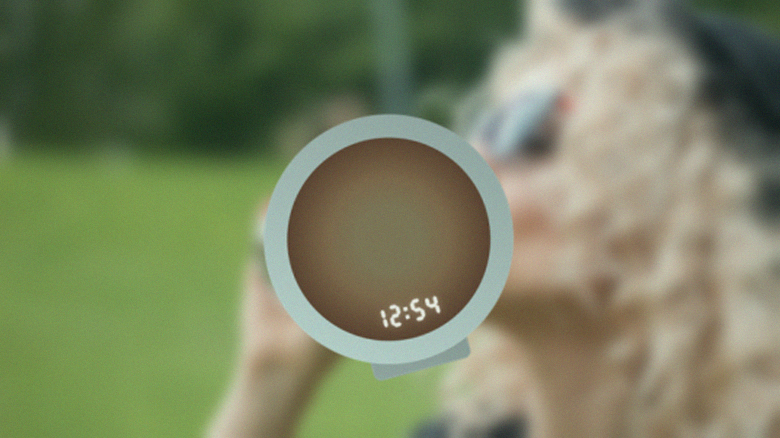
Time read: 12:54
